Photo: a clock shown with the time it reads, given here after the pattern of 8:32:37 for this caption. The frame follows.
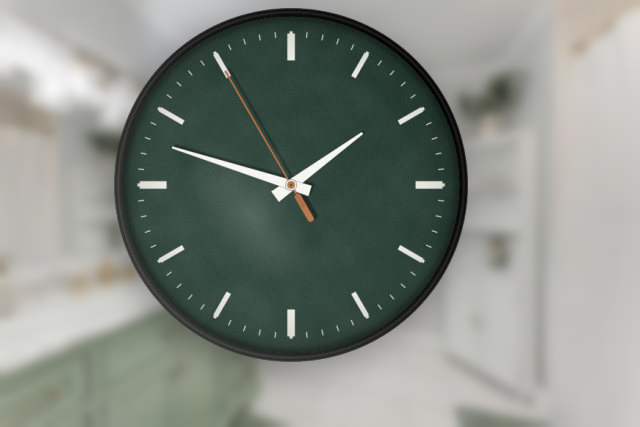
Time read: 1:47:55
